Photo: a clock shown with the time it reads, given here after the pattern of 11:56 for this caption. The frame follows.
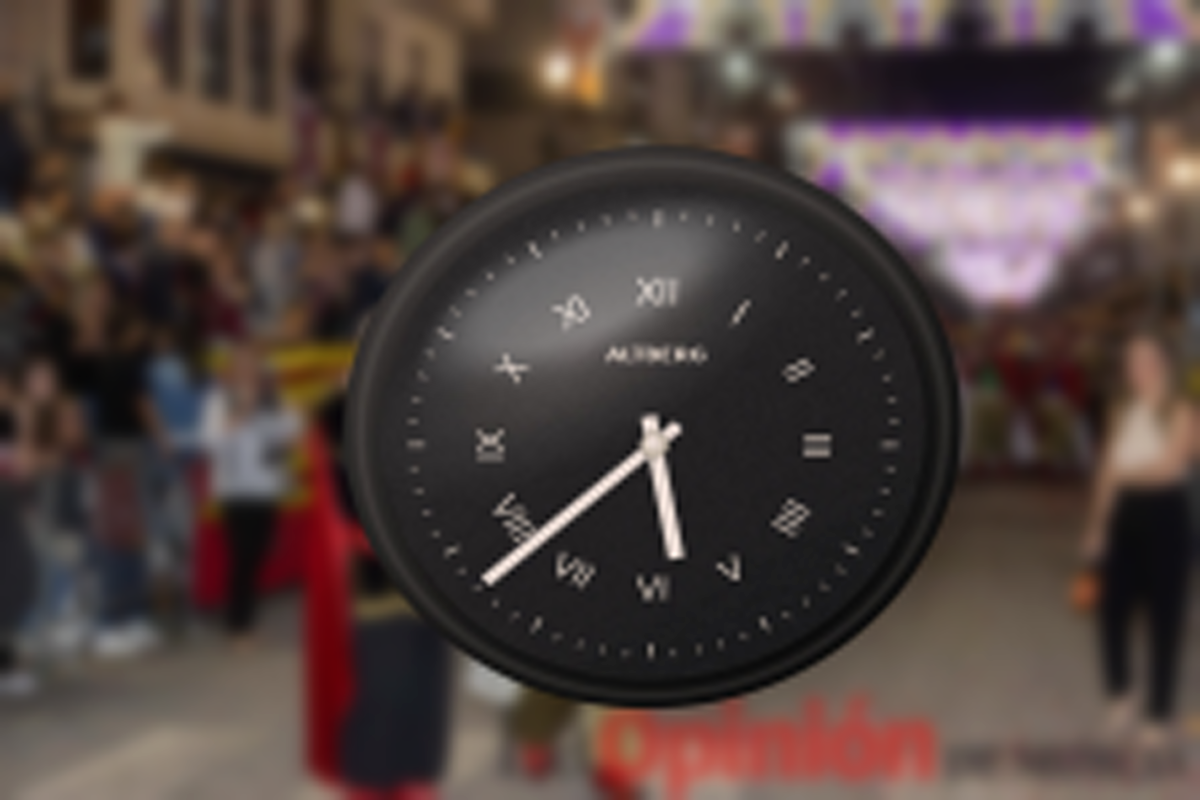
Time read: 5:38
